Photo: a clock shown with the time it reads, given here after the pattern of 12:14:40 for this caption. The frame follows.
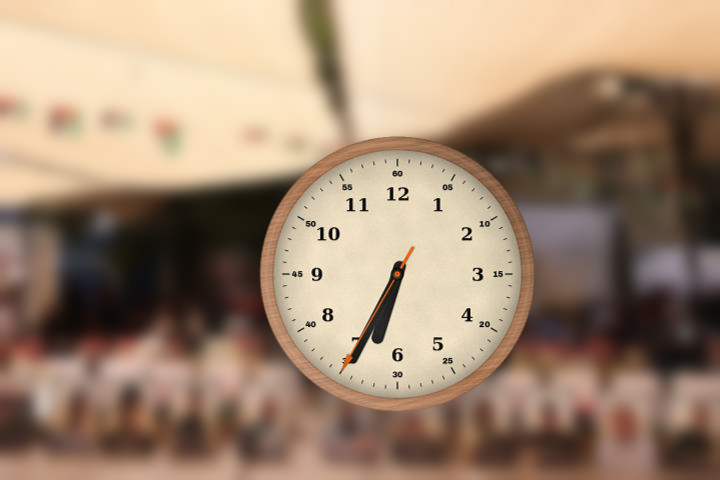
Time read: 6:34:35
